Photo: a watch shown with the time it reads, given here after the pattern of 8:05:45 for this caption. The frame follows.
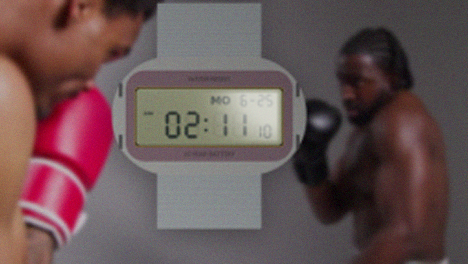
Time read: 2:11:10
